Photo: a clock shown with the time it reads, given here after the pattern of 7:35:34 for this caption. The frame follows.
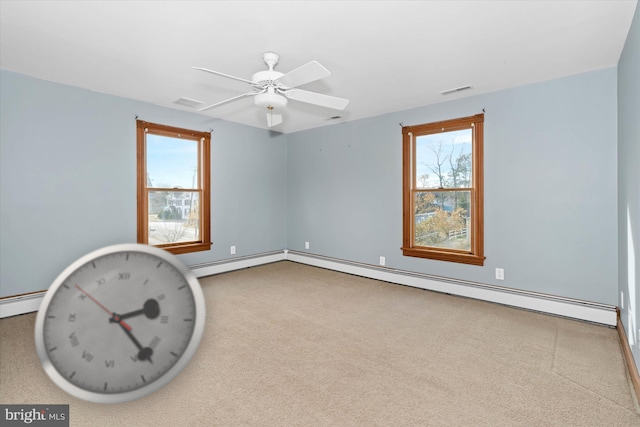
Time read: 2:22:51
